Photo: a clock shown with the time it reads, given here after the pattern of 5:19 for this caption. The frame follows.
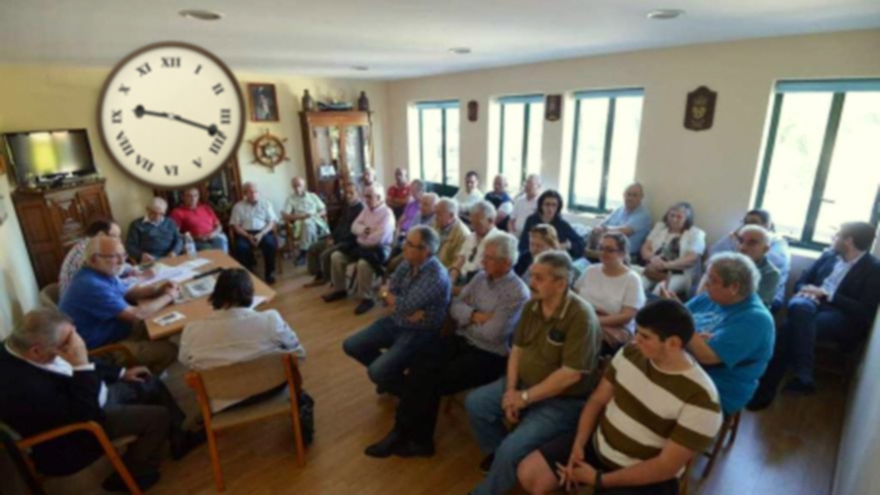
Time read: 9:18
